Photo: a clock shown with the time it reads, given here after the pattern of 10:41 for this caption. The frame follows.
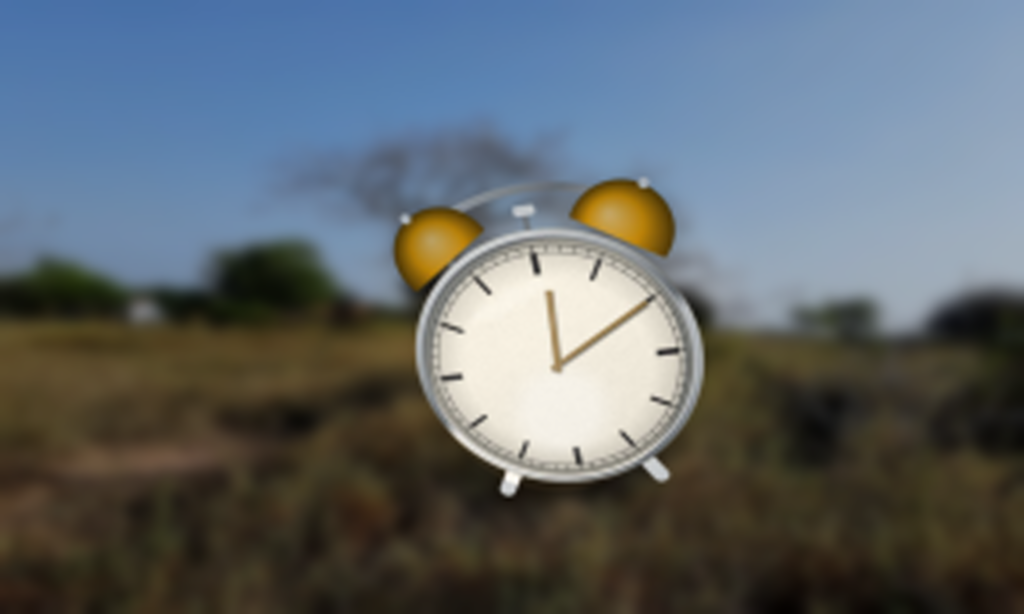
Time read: 12:10
